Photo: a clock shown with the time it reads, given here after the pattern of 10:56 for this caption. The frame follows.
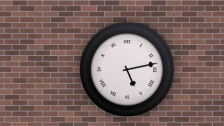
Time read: 5:13
